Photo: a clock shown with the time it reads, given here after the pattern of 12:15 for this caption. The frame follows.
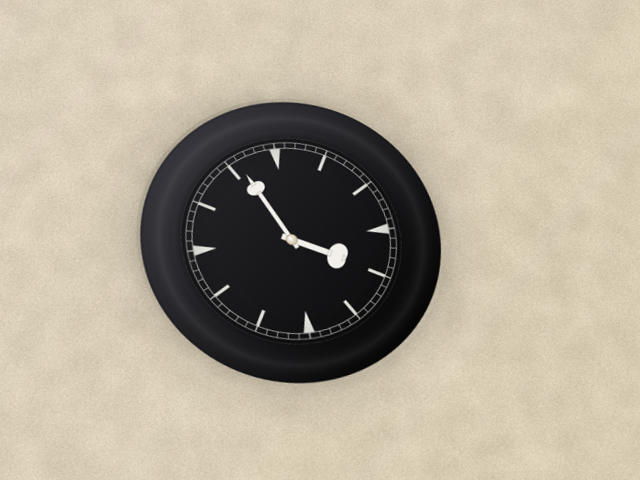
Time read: 3:56
